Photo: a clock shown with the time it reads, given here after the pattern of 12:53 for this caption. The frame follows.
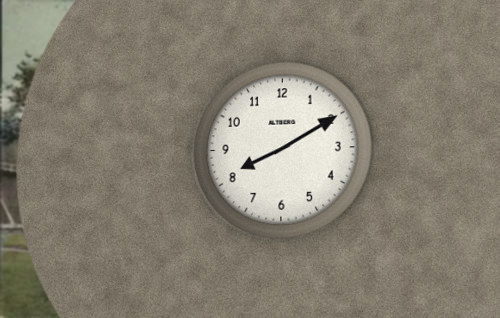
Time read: 8:10
